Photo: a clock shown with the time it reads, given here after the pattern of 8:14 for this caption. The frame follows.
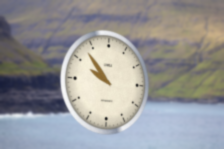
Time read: 9:53
